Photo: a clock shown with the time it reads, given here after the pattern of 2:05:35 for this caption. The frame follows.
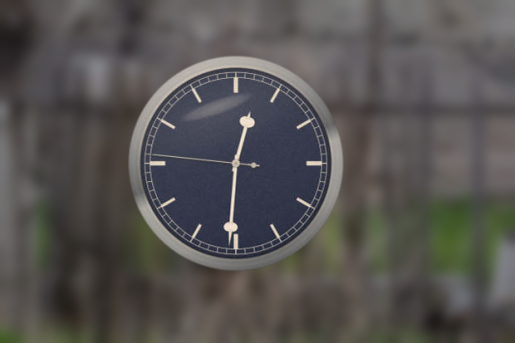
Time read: 12:30:46
